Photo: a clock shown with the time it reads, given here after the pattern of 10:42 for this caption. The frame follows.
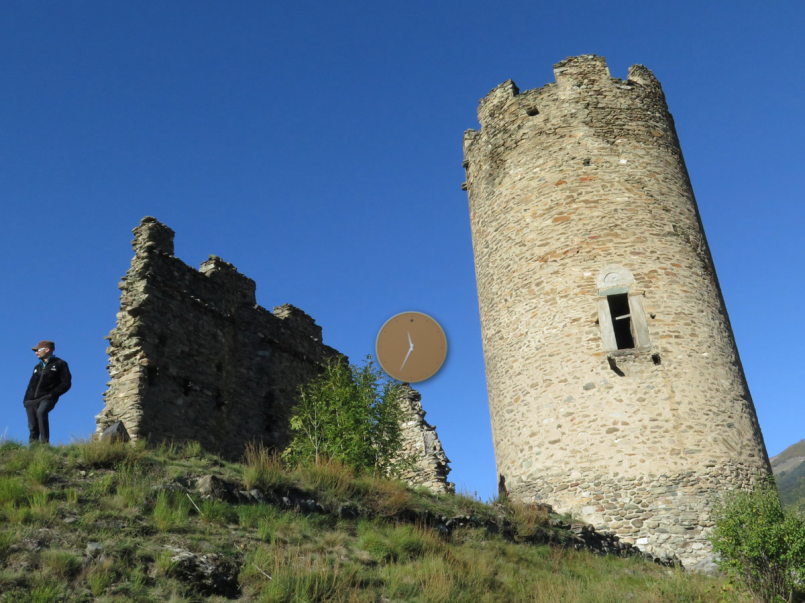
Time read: 11:34
